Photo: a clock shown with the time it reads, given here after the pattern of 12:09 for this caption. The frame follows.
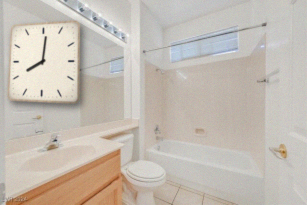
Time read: 8:01
